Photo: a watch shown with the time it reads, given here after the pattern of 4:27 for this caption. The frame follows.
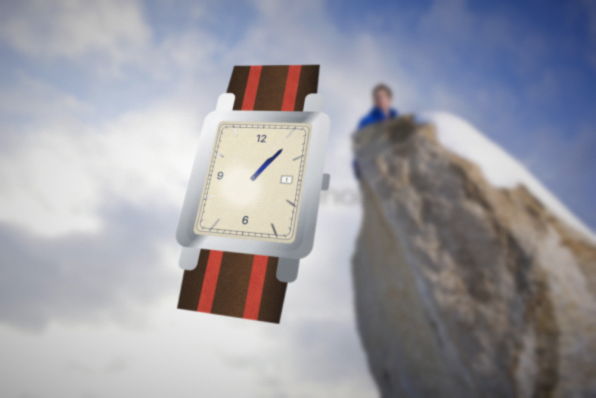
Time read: 1:06
